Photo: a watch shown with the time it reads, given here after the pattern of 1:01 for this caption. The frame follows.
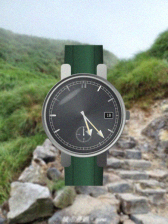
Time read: 5:23
